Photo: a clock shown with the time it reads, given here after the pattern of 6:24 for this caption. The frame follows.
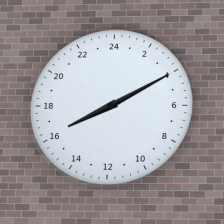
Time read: 16:10
